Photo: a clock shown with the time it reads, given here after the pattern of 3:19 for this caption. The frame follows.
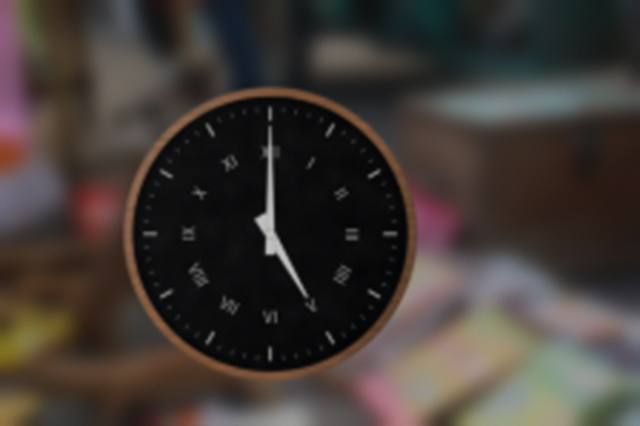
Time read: 5:00
